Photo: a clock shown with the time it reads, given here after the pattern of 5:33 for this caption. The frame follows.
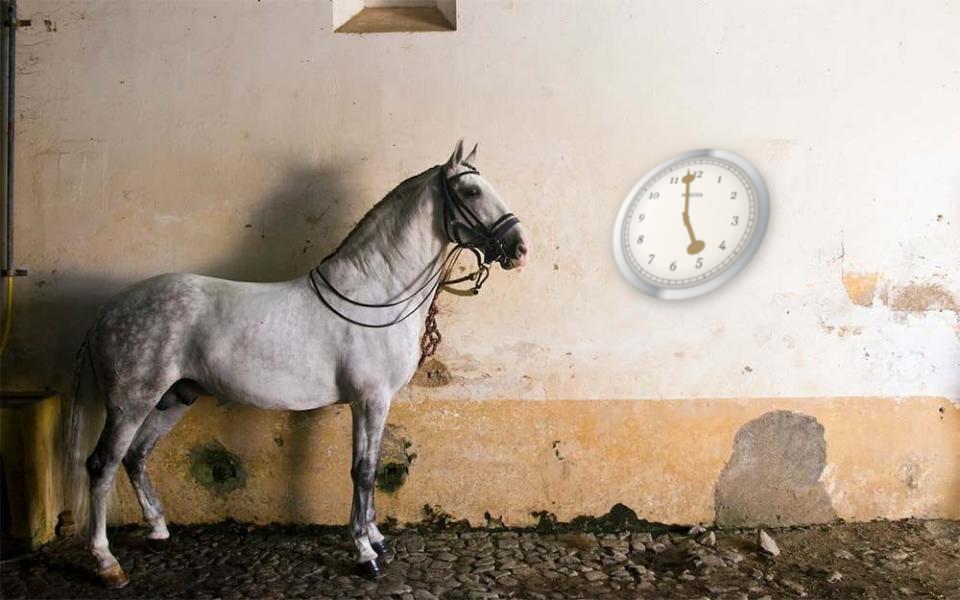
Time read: 4:58
